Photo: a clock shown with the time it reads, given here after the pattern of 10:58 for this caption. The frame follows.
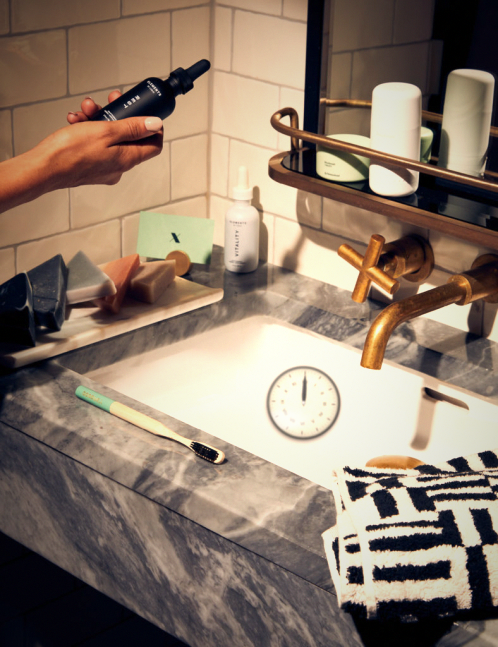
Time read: 12:00
